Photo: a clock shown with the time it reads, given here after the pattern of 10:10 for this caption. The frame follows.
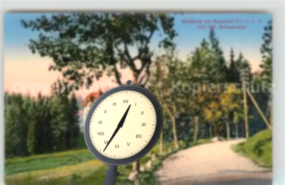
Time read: 12:34
